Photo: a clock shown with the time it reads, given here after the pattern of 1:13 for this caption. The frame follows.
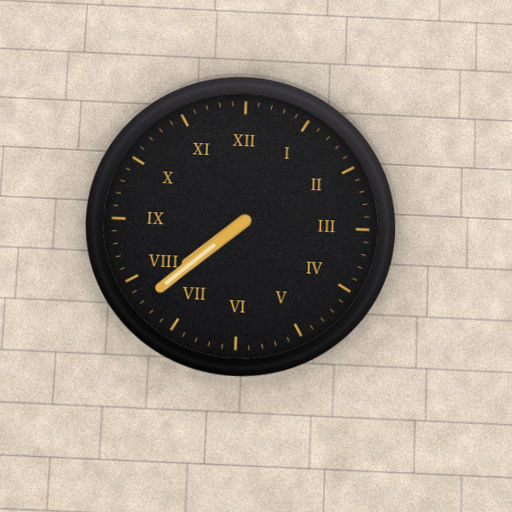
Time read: 7:38
